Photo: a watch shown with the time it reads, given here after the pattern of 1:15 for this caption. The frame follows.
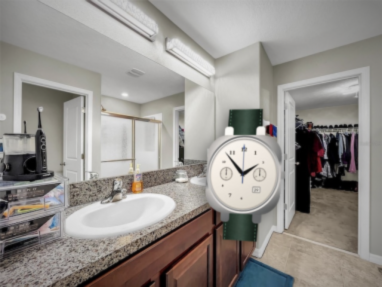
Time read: 1:53
